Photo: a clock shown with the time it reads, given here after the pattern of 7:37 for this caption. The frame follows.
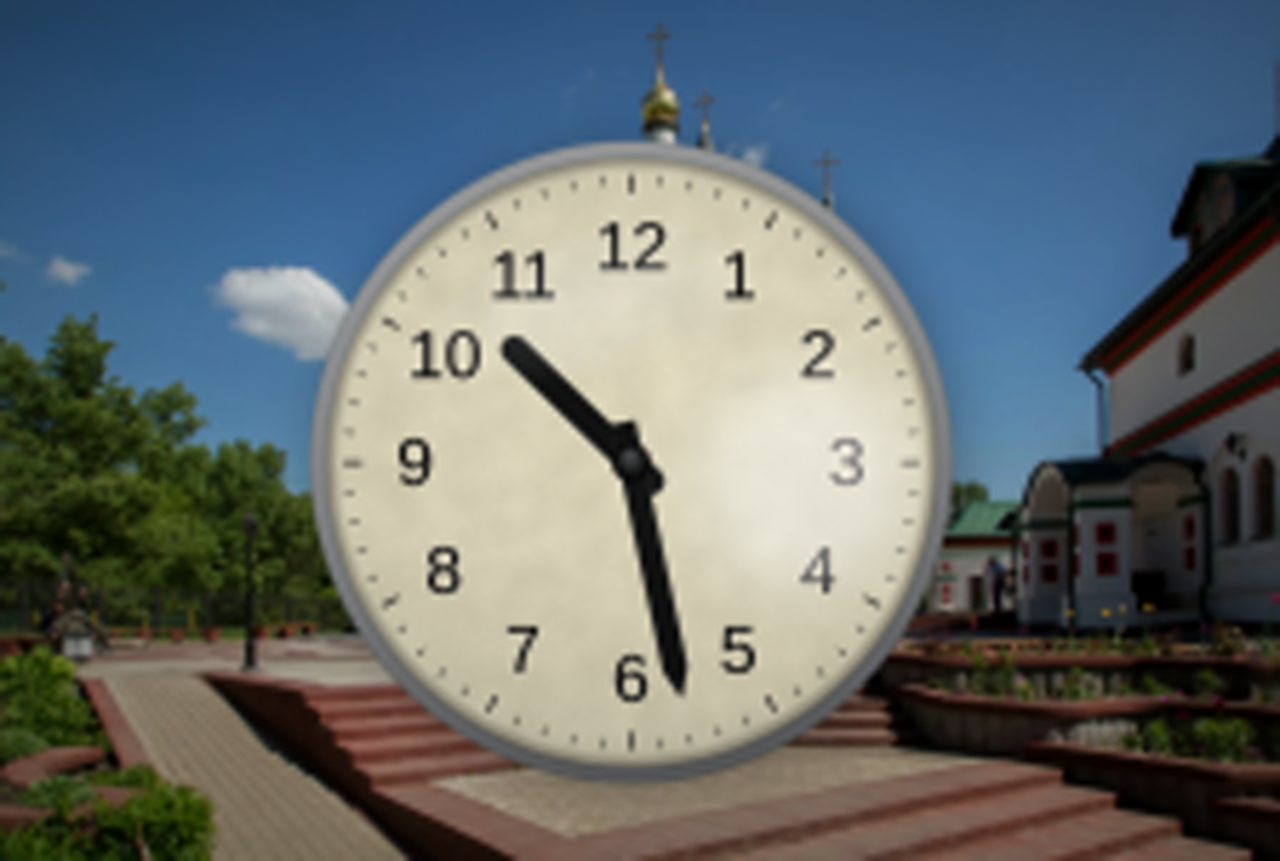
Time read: 10:28
